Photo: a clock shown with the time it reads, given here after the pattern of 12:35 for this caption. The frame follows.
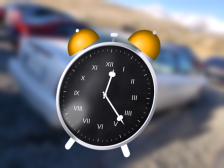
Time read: 12:23
